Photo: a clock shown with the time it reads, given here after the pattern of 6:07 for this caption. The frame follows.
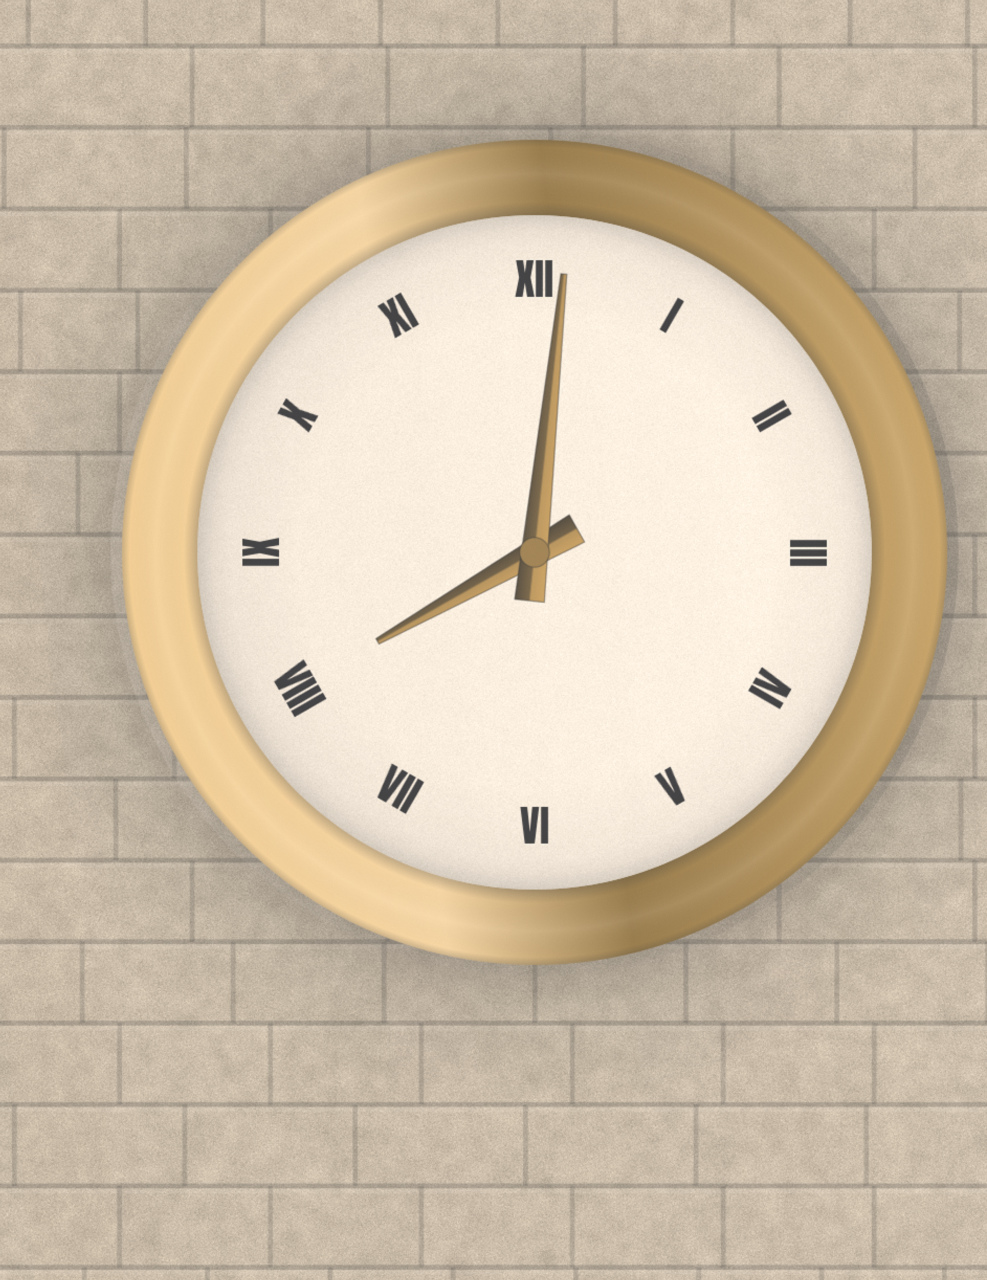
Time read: 8:01
